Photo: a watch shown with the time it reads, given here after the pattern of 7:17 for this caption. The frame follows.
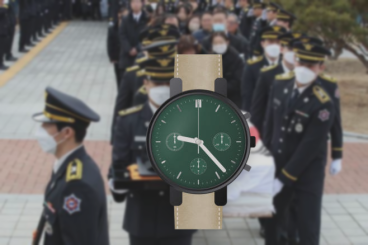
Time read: 9:23
